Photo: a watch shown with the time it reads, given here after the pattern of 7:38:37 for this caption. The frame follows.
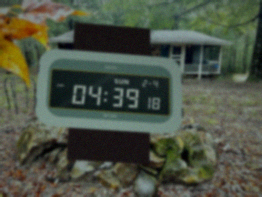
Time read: 4:39:18
